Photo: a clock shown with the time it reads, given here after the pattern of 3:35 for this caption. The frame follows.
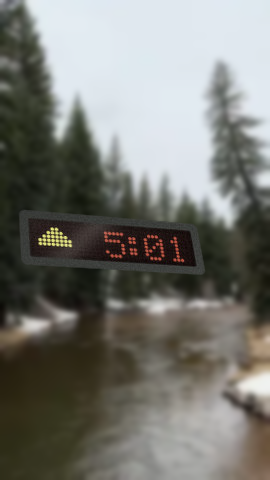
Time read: 5:01
